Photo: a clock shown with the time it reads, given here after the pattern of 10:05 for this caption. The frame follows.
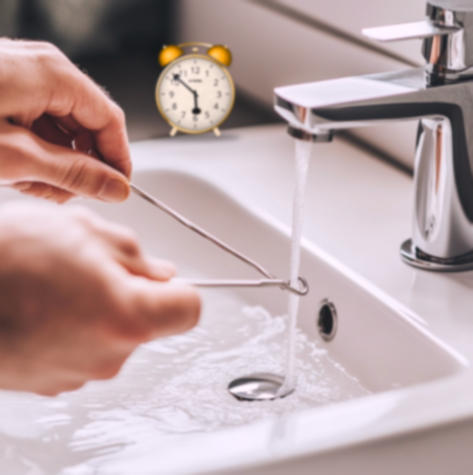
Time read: 5:52
